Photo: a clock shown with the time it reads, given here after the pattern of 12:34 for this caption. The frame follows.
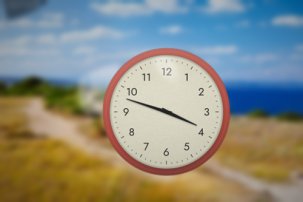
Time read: 3:48
